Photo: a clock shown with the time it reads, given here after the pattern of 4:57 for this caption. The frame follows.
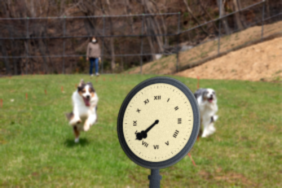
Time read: 7:39
